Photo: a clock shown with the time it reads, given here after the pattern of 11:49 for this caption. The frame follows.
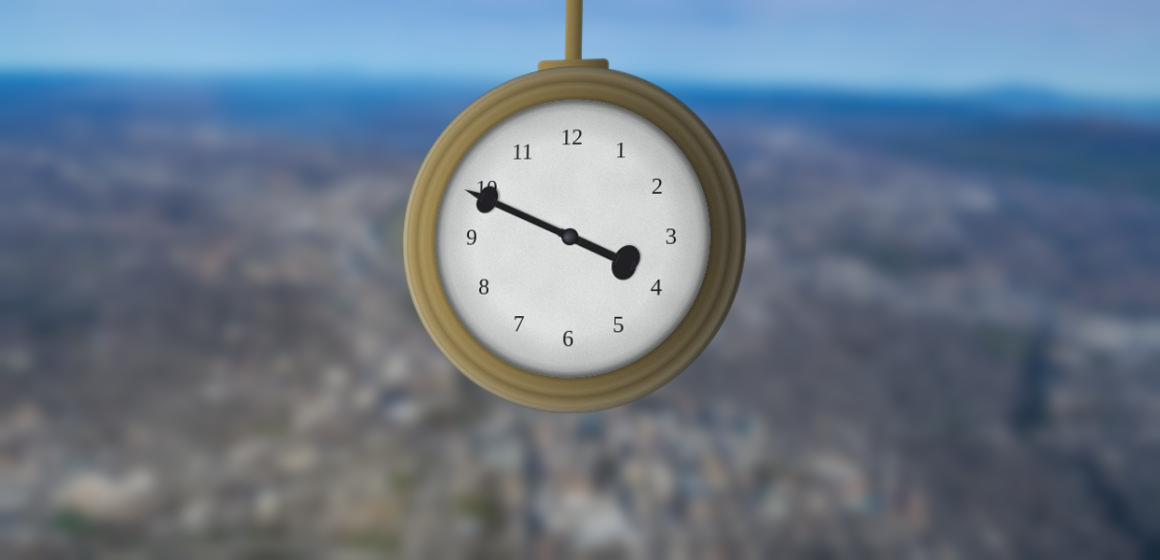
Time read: 3:49
